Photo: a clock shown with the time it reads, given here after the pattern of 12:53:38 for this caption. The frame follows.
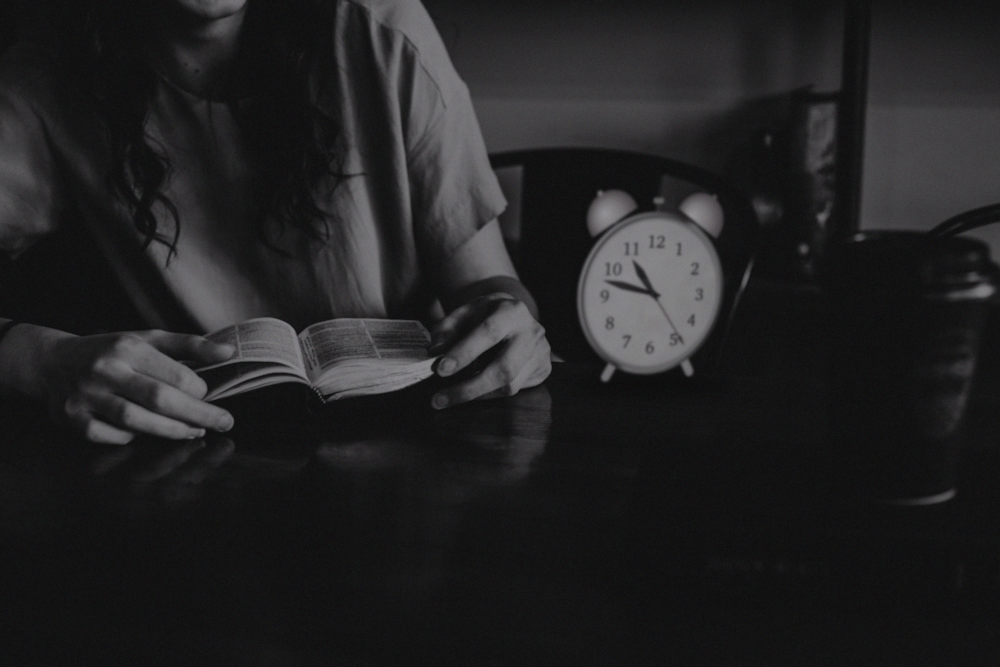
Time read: 10:47:24
